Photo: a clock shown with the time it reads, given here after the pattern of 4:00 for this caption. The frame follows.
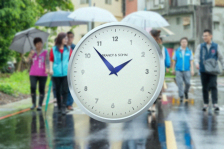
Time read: 1:53
